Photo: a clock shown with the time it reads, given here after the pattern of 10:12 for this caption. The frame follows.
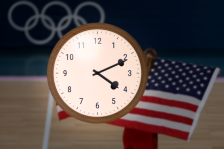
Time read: 4:11
